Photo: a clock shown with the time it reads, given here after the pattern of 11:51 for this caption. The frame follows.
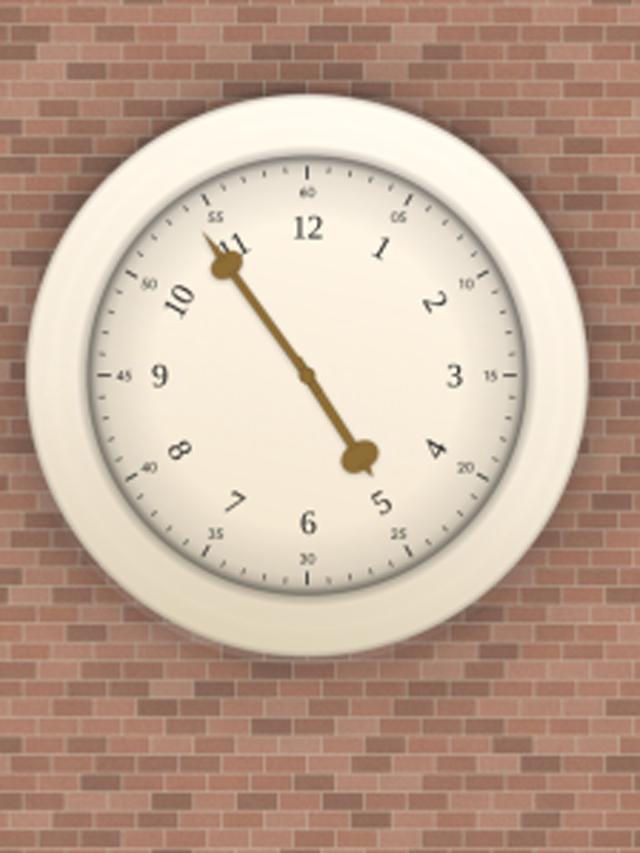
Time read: 4:54
